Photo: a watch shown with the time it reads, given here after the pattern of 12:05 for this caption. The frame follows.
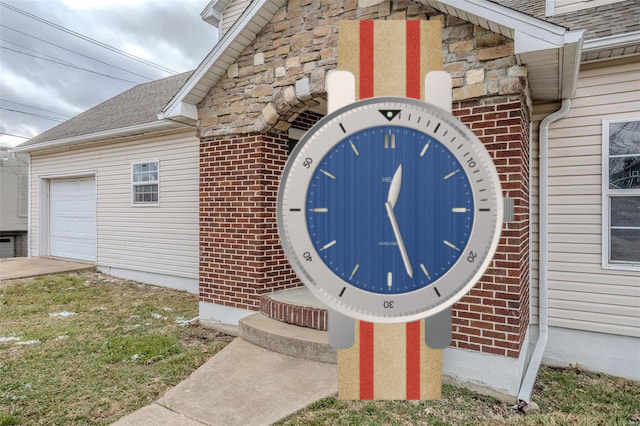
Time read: 12:27
